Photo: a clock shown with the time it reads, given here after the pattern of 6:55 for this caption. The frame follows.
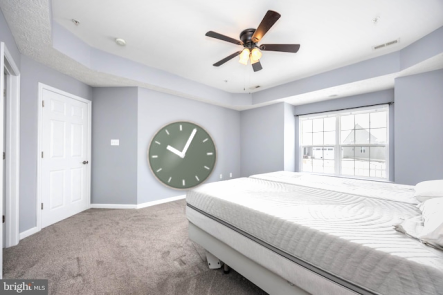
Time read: 10:05
